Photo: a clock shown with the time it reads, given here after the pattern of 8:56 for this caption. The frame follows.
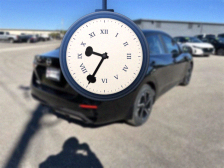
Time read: 9:35
